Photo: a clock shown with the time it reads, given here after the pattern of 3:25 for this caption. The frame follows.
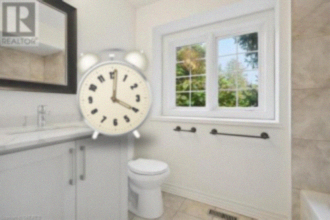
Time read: 4:01
